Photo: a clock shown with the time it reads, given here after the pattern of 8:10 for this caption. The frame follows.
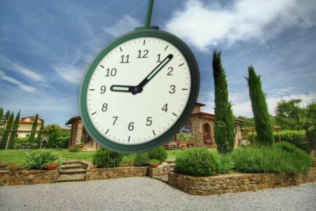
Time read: 9:07
